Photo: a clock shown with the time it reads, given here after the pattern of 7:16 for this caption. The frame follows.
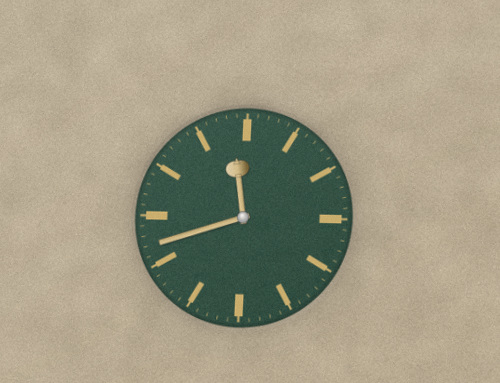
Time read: 11:42
